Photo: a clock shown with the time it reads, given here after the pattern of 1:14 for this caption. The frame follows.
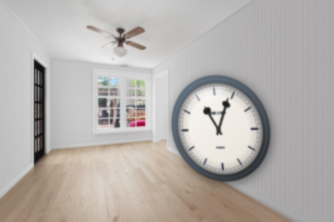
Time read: 11:04
